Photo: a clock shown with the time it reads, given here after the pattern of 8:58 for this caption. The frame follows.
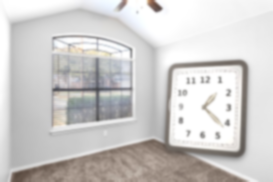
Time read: 1:22
